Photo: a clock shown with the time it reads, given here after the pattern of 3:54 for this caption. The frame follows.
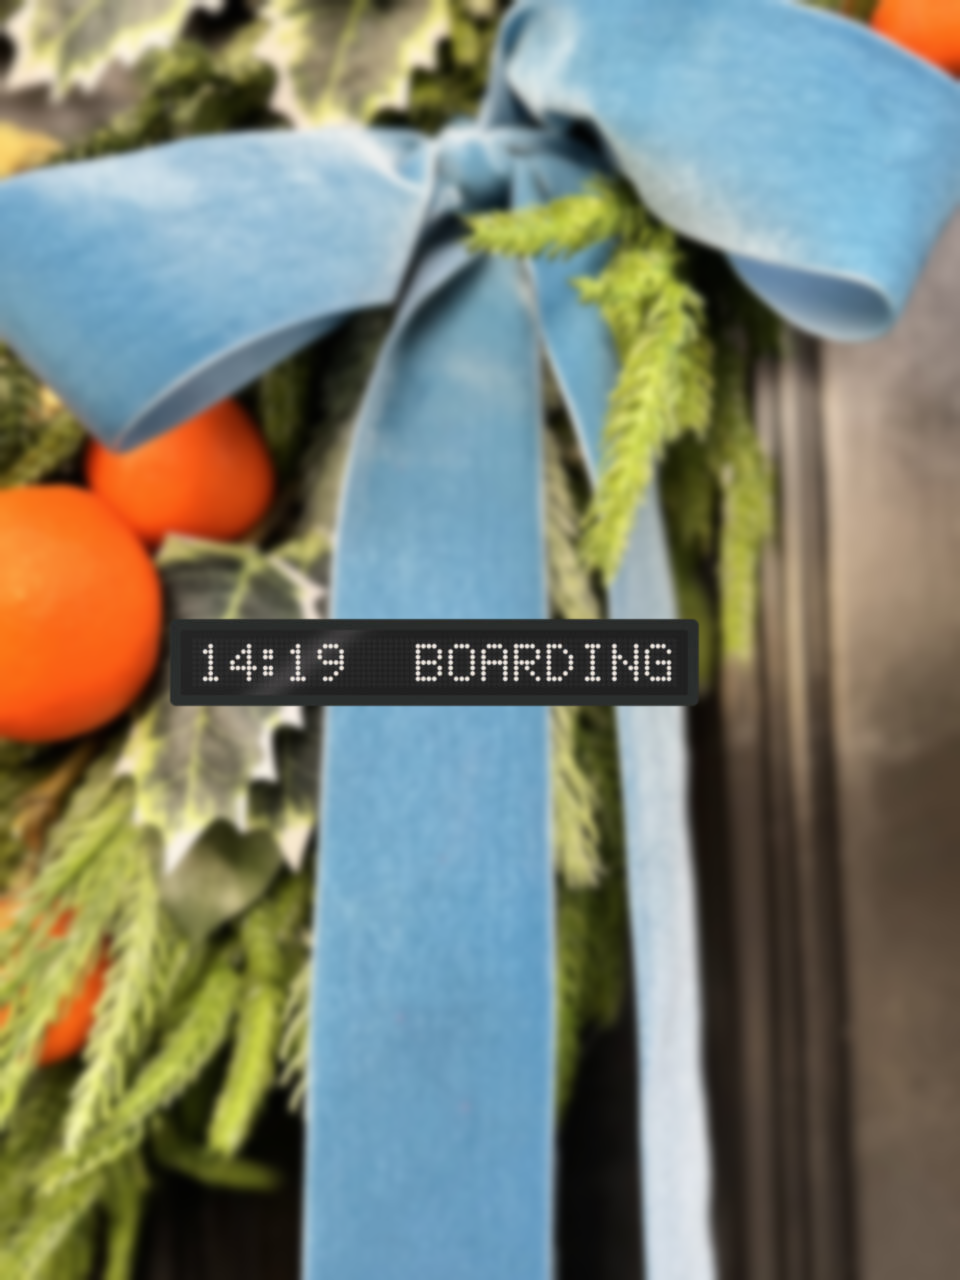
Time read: 14:19
